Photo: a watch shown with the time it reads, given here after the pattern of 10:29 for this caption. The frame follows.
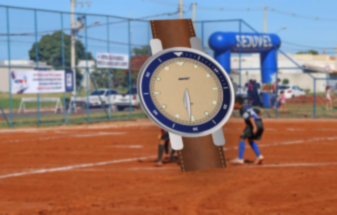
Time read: 6:31
